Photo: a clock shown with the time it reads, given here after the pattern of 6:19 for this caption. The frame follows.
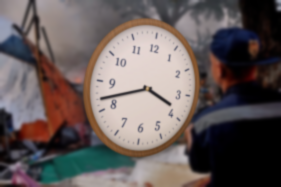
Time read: 3:42
